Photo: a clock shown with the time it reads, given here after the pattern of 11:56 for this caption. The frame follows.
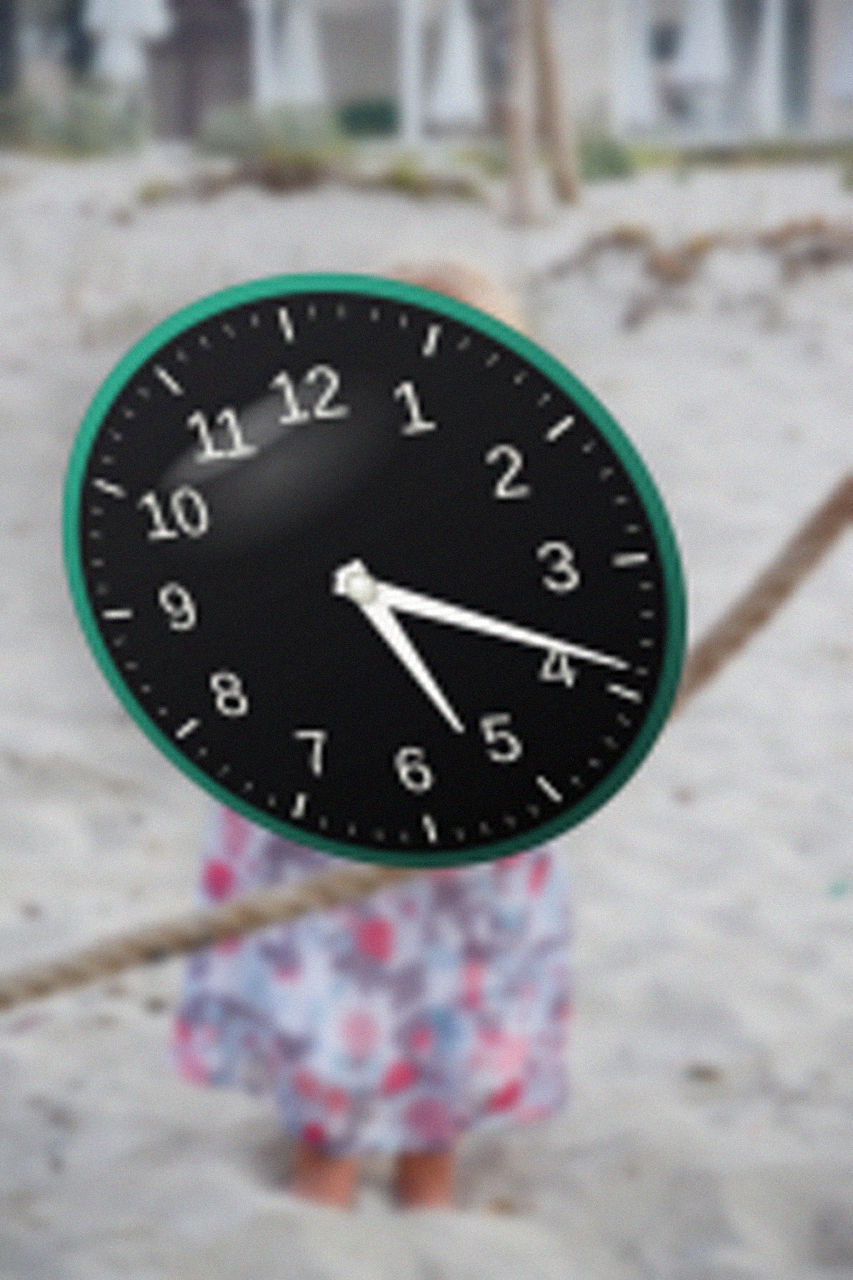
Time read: 5:19
